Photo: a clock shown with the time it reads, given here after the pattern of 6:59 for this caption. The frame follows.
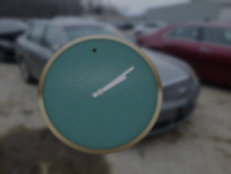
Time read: 2:10
